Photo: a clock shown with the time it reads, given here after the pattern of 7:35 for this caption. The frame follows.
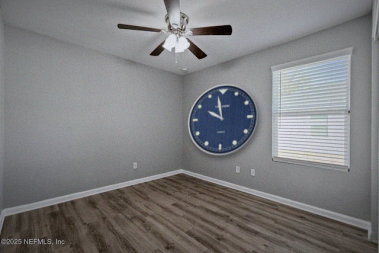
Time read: 9:58
